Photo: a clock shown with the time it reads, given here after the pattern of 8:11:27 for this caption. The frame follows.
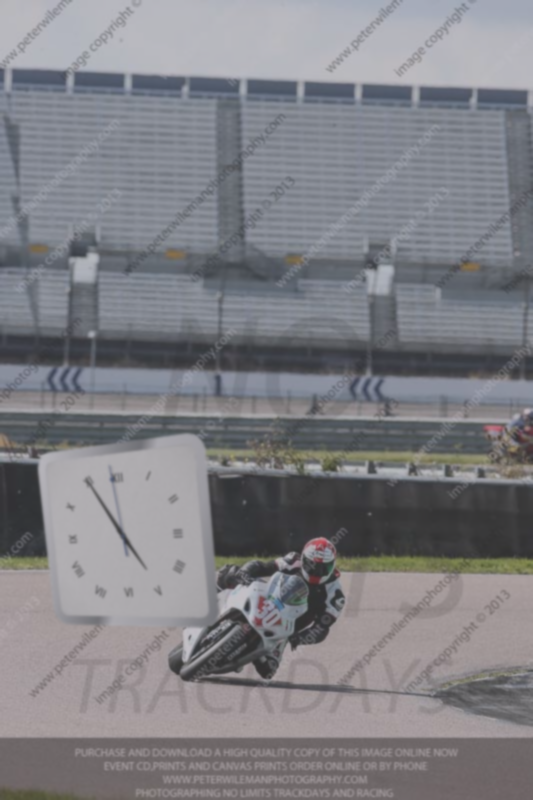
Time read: 4:54:59
